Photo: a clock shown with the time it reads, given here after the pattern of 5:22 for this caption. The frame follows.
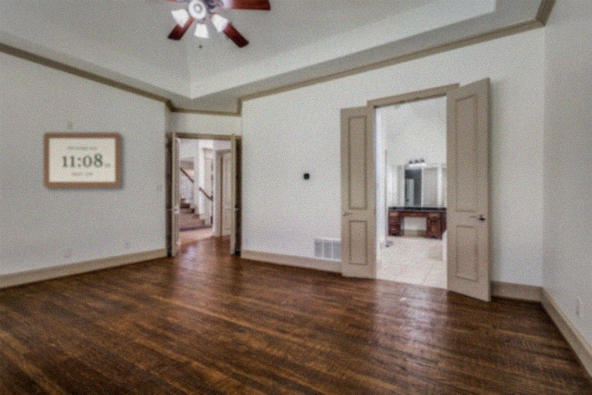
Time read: 11:08
